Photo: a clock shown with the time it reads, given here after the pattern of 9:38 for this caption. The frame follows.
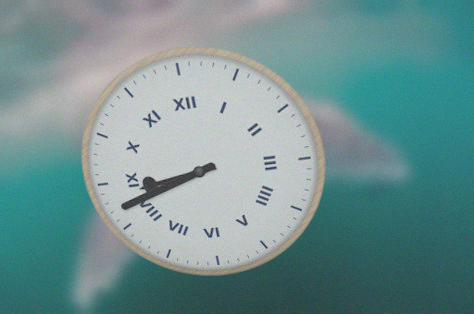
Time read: 8:42
